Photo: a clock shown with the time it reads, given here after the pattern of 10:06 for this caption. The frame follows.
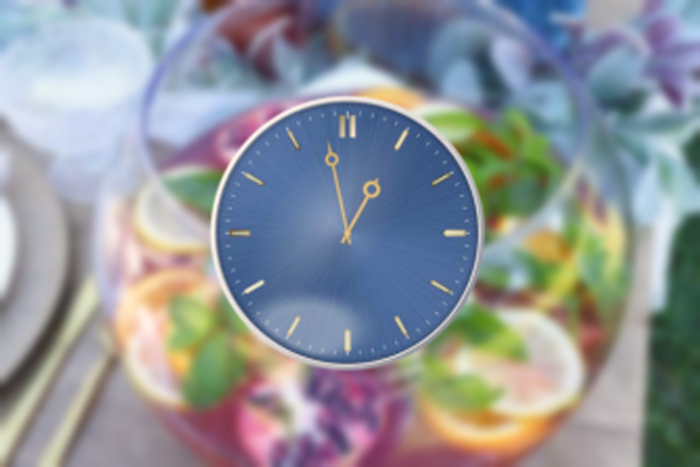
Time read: 12:58
